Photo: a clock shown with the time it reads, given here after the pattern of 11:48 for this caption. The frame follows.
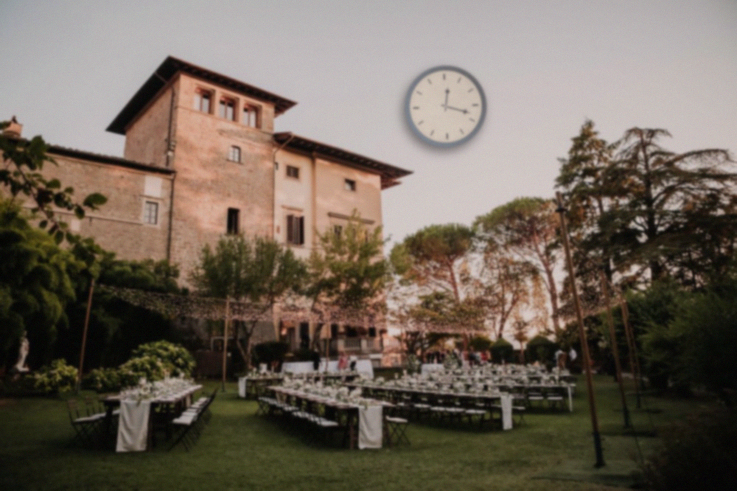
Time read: 12:18
